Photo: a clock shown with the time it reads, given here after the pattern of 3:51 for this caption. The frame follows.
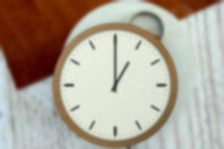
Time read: 1:00
